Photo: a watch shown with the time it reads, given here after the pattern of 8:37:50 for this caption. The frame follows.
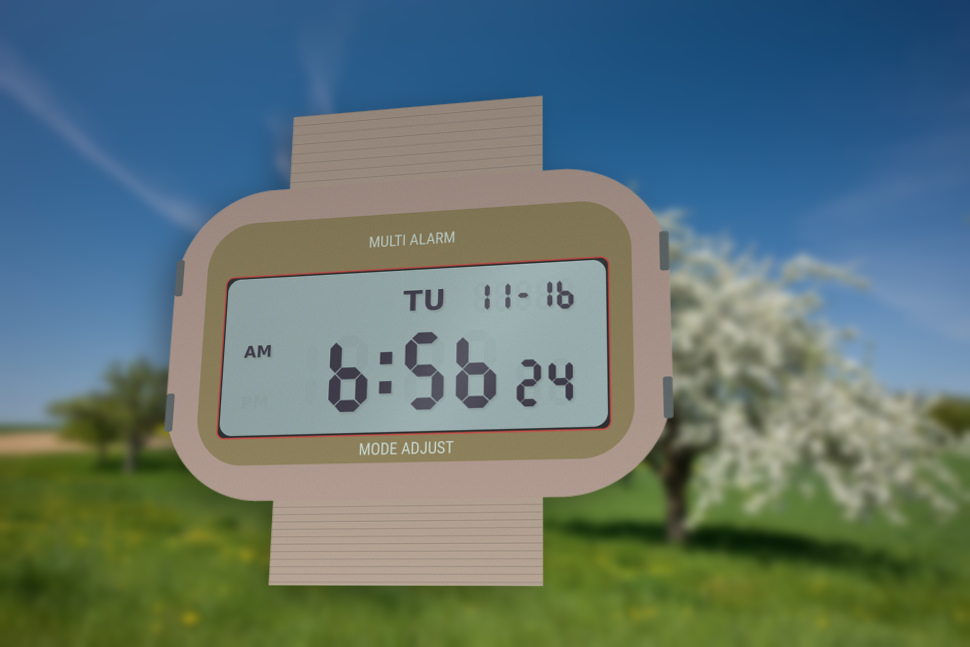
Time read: 6:56:24
